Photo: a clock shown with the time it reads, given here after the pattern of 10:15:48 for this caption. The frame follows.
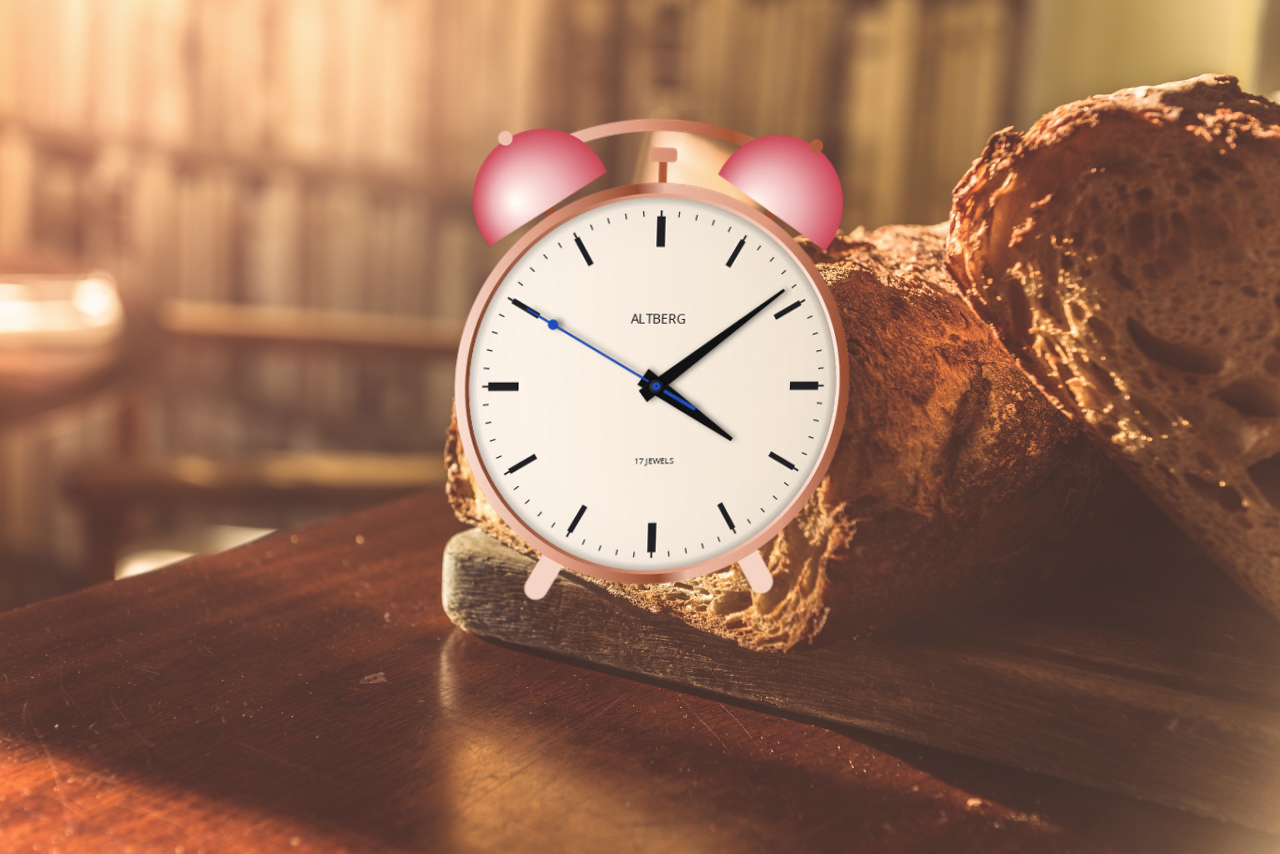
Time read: 4:08:50
